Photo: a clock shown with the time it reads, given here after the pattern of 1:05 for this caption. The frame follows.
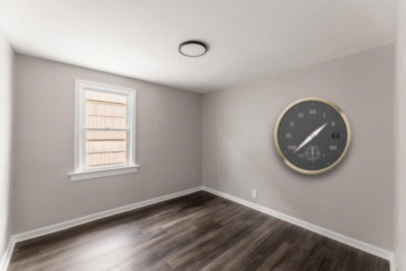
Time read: 1:38
